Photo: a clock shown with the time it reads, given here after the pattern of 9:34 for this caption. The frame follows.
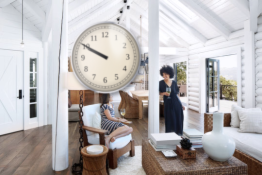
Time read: 9:50
